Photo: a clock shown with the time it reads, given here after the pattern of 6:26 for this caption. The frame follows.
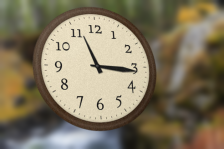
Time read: 11:16
